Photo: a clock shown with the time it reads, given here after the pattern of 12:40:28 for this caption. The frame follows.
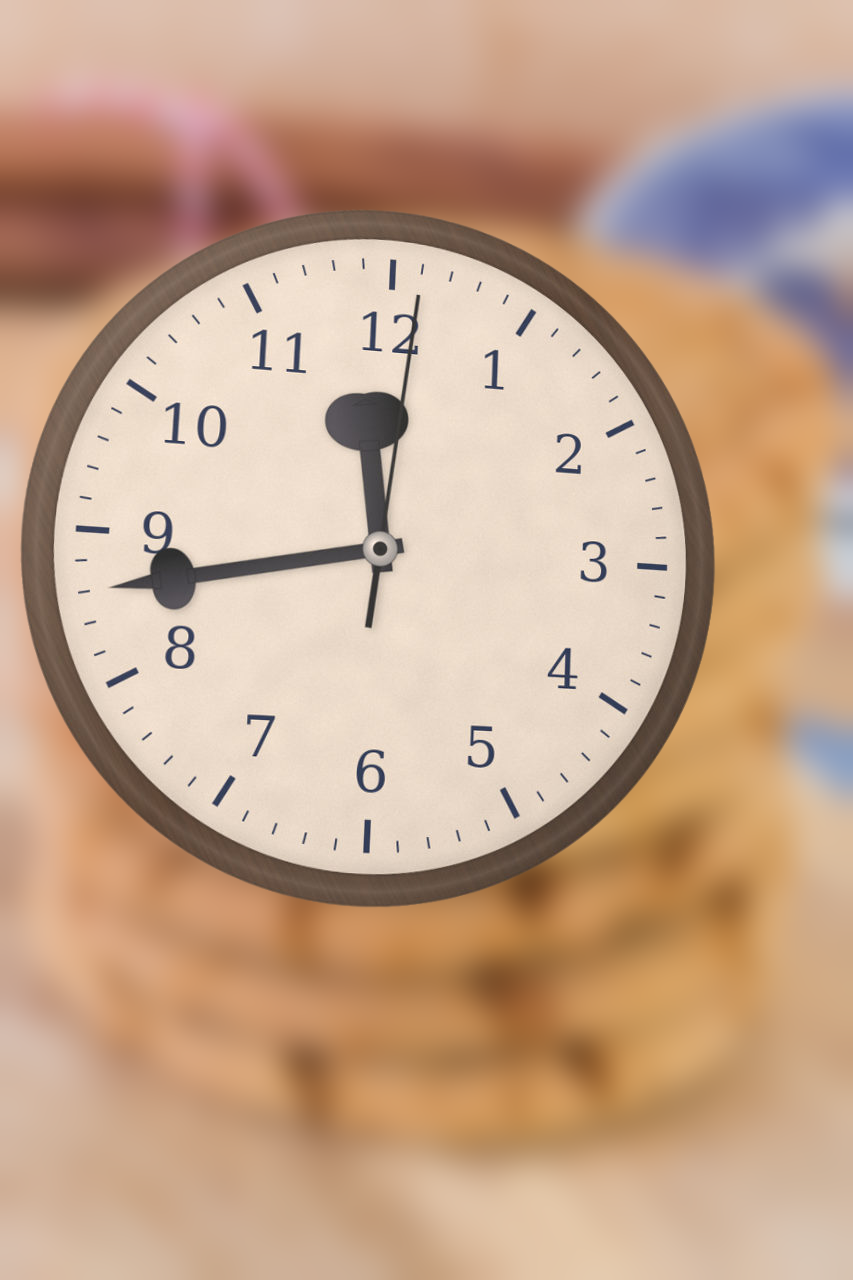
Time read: 11:43:01
